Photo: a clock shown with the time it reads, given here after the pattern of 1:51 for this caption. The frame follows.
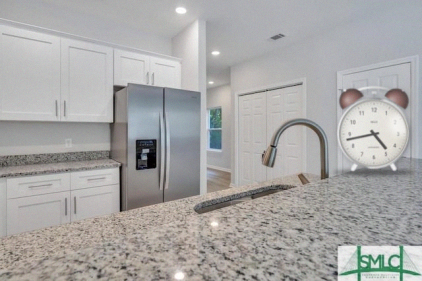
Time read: 4:43
